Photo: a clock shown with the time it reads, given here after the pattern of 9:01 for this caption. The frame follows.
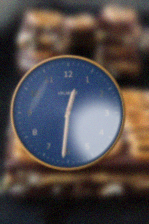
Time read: 12:31
